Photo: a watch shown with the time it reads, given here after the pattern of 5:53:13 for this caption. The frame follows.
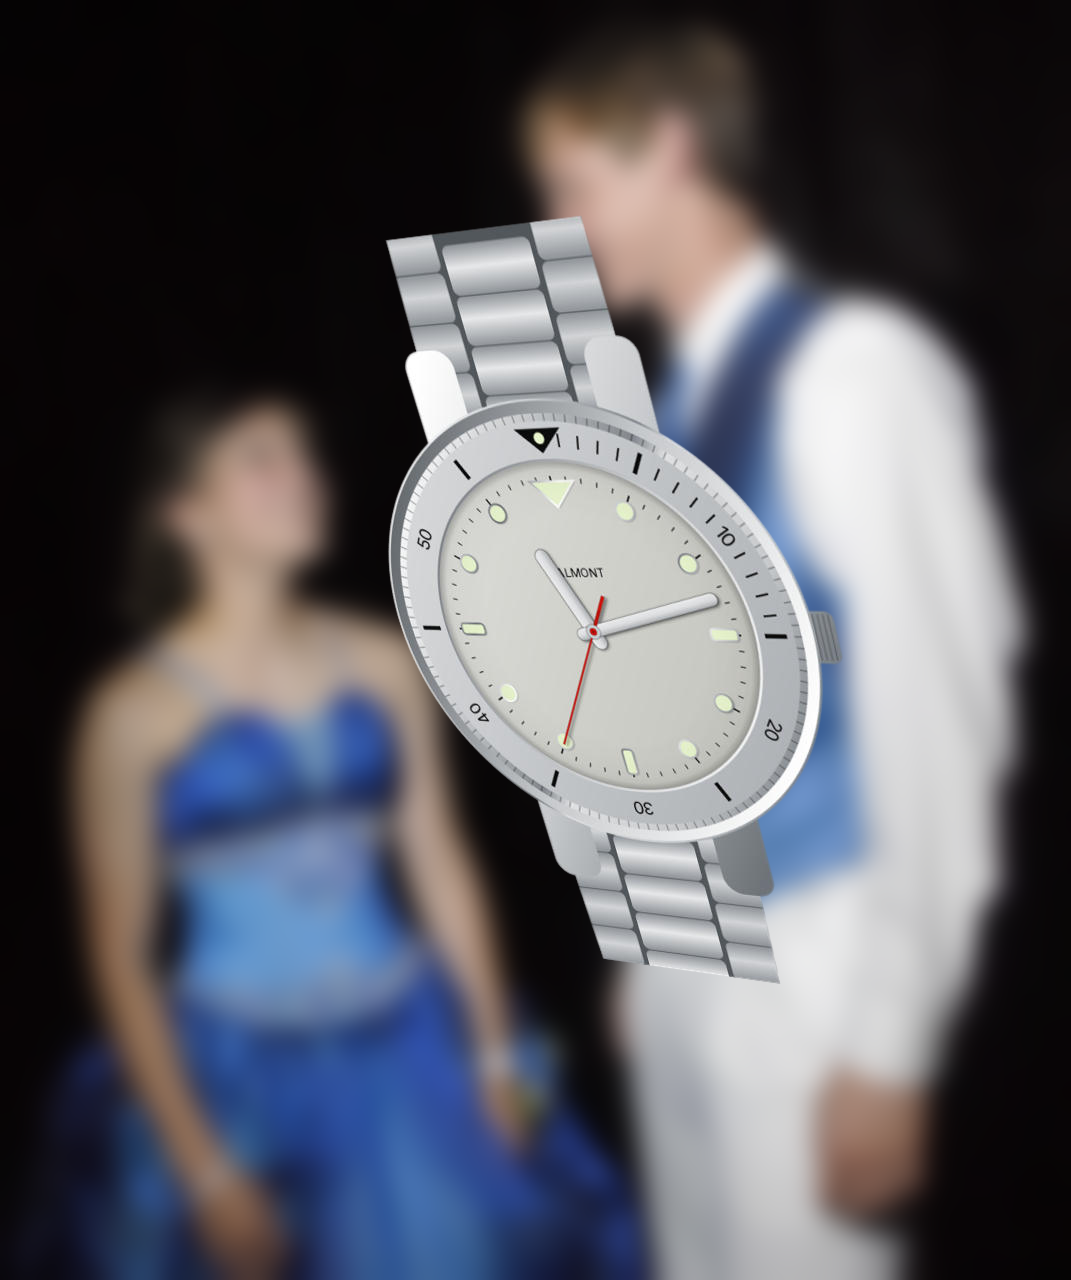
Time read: 11:12:35
